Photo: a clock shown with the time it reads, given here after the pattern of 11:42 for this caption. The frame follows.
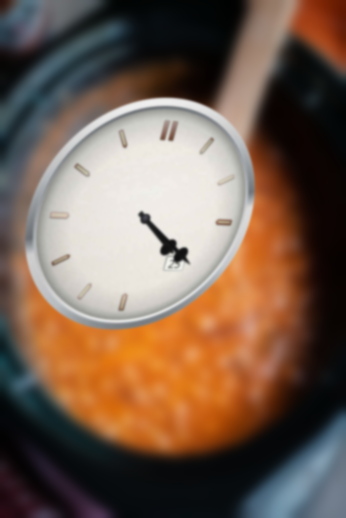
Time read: 4:21
